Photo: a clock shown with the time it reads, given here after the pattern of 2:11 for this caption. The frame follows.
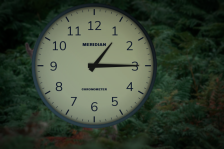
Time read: 1:15
